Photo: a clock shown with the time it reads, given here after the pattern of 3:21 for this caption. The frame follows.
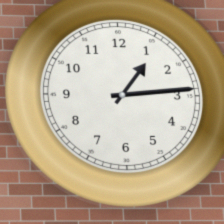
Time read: 1:14
